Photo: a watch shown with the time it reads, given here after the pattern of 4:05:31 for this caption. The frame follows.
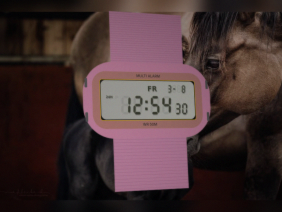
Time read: 12:54:30
